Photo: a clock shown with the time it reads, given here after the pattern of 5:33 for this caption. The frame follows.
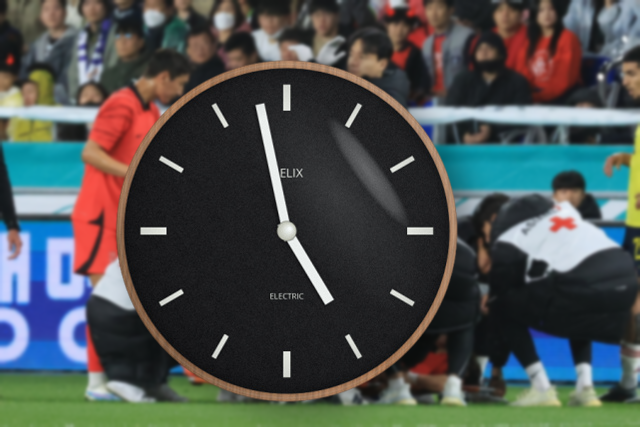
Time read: 4:58
